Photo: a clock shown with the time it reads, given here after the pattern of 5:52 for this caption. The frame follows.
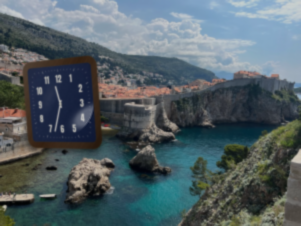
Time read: 11:33
